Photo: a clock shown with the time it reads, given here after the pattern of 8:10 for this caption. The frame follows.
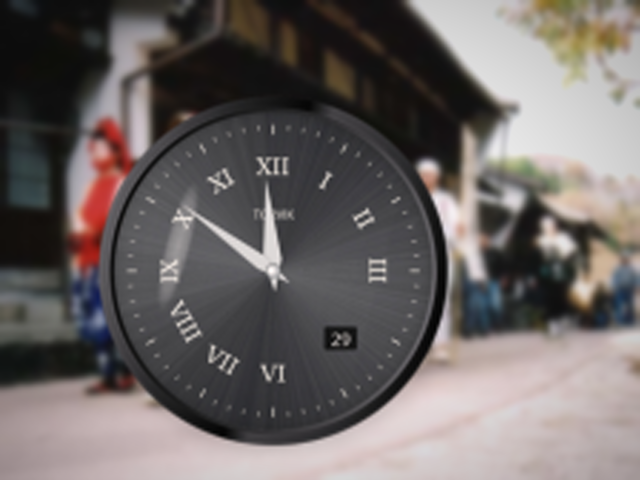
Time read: 11:51
